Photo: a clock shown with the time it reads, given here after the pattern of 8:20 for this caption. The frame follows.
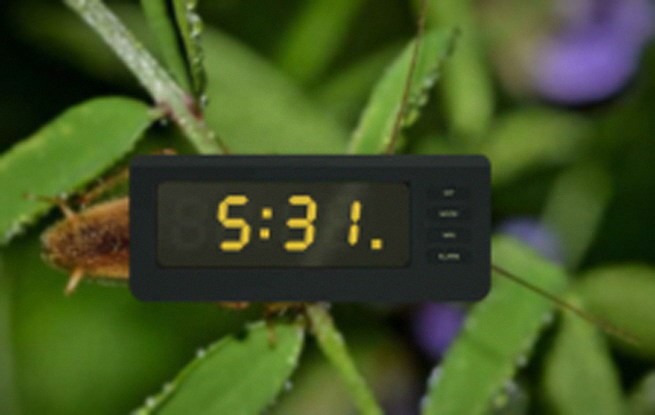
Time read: 5:31
